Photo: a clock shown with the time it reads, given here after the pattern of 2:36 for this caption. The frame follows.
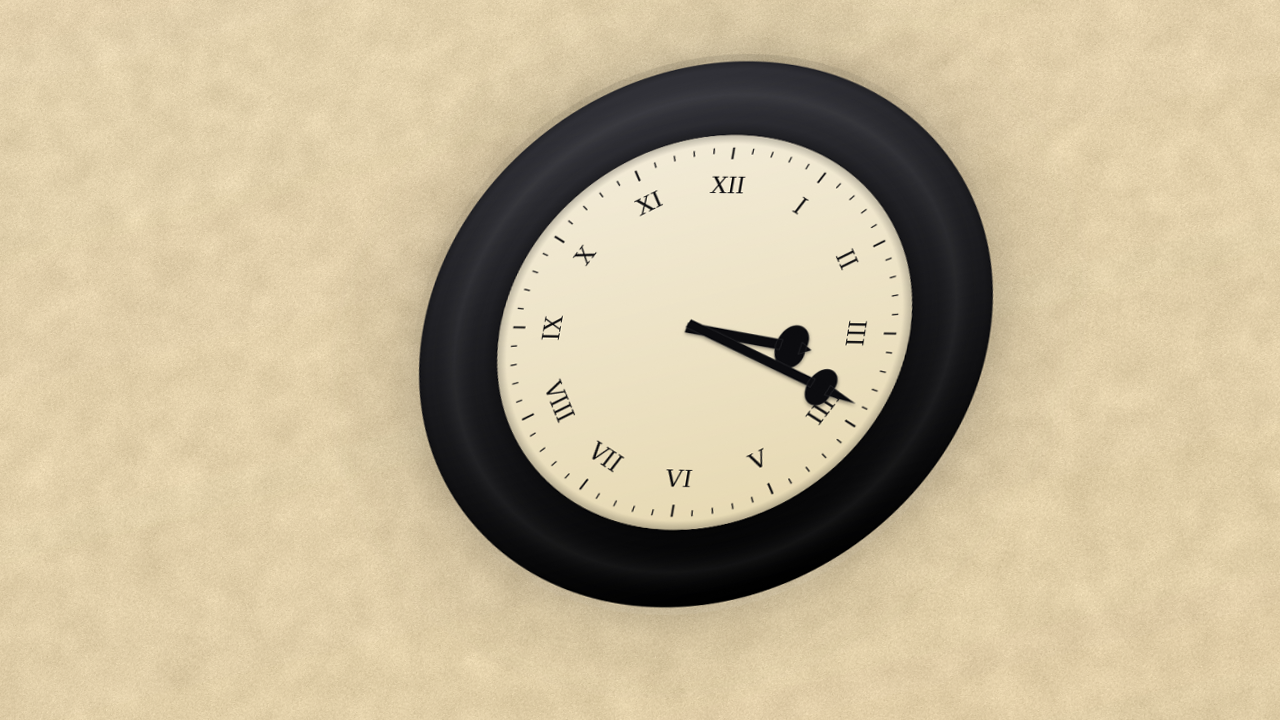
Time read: 3:19
